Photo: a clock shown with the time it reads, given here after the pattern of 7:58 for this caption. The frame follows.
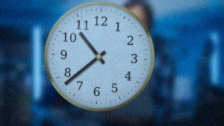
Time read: 10:38
